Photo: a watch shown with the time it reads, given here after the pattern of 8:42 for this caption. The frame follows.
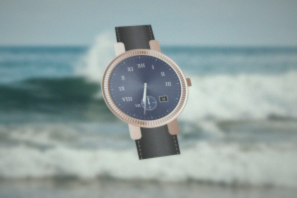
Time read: 6:32
